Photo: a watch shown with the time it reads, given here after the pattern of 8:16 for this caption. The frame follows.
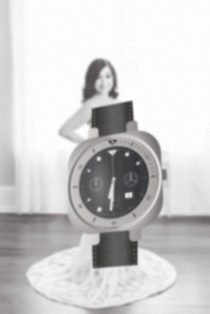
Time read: 6:31
